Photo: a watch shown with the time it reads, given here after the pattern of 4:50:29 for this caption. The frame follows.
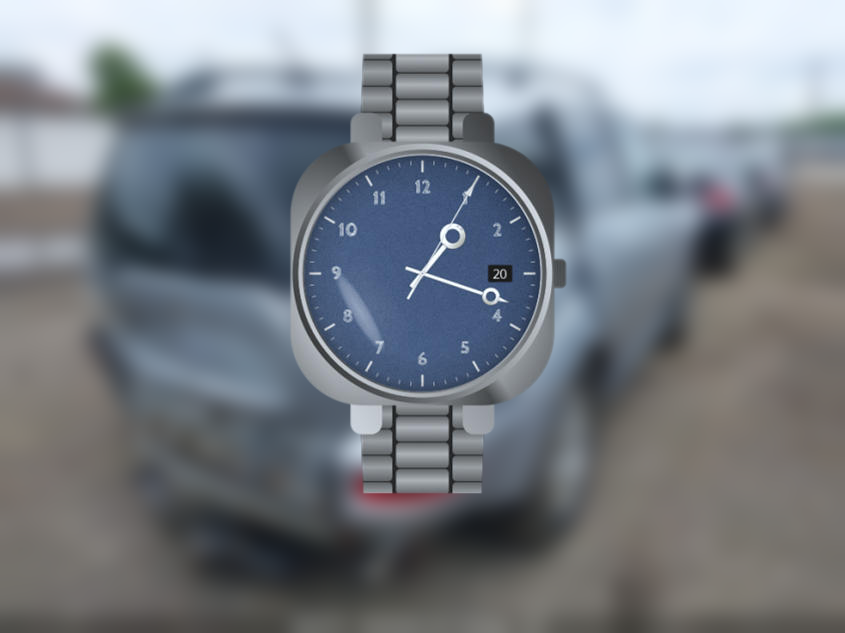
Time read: 1:18:05
